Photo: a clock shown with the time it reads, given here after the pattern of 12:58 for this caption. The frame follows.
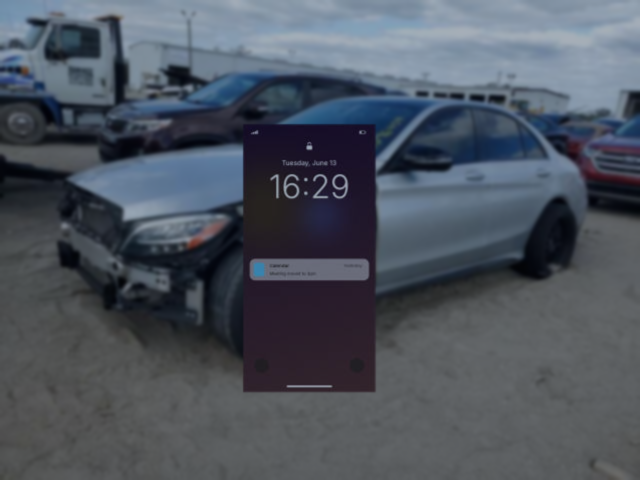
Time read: 16:29
